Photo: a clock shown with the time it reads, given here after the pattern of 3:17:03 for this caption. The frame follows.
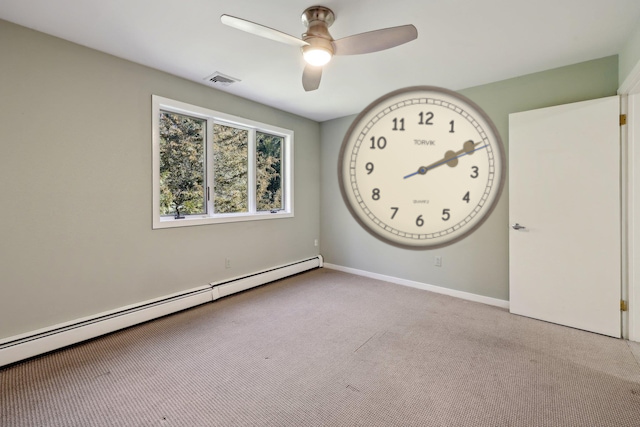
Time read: 2:10:11
